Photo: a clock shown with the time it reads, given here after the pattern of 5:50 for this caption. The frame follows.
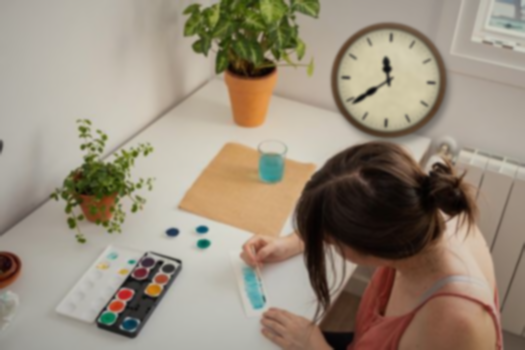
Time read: 11:39
